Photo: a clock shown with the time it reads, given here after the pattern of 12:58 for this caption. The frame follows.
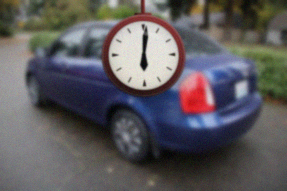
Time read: 6:01
